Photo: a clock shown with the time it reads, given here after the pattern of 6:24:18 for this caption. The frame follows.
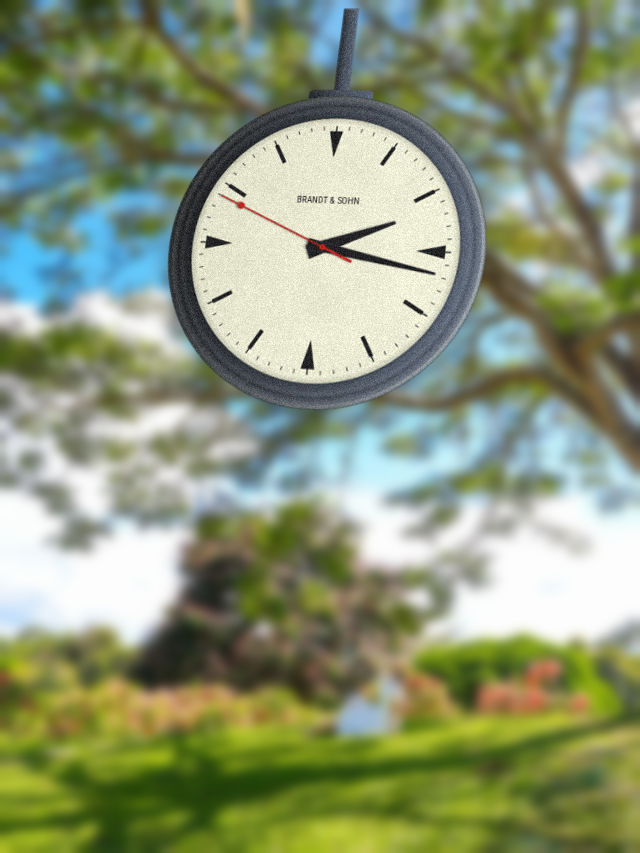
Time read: 2:16:49
